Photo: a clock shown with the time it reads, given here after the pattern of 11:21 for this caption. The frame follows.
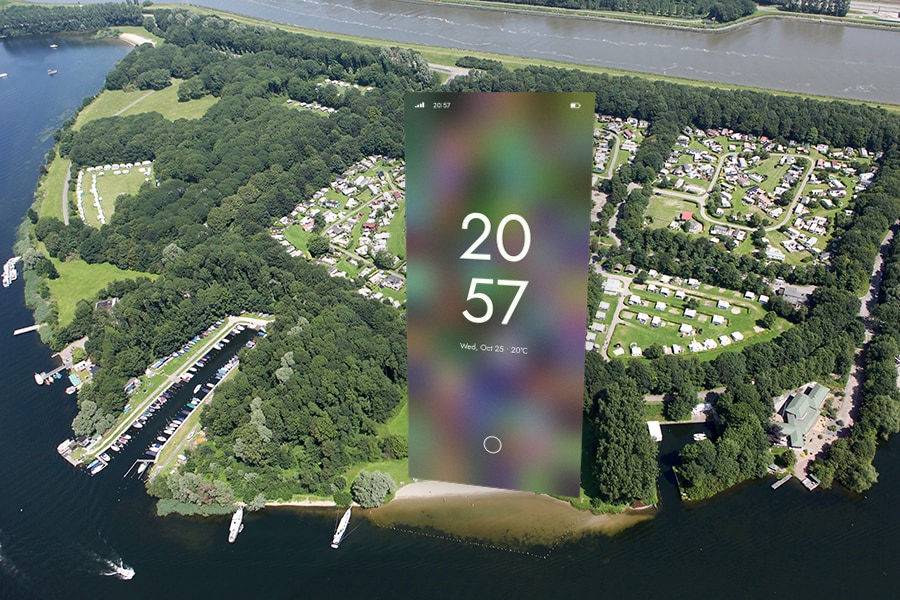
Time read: 20:57
